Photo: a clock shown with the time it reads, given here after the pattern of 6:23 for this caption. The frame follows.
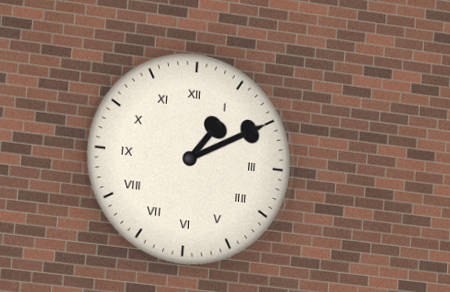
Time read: 1:10
